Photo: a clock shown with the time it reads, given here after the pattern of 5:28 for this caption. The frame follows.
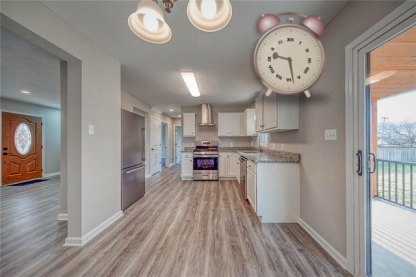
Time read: 9:28
